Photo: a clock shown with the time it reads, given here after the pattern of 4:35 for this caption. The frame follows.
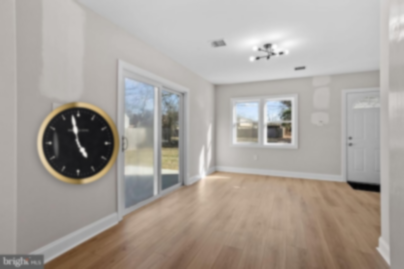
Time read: 4:58
